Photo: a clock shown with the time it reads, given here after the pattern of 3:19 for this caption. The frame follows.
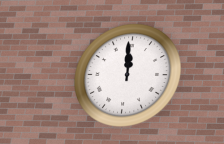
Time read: 11:59
